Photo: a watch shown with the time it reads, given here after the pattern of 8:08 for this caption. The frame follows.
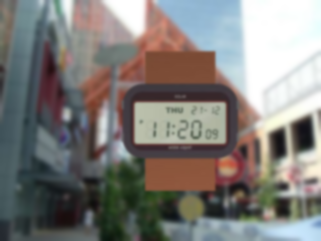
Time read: 11:20
